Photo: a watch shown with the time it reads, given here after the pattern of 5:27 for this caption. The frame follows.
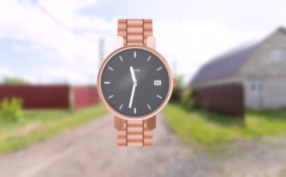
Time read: 11:32
